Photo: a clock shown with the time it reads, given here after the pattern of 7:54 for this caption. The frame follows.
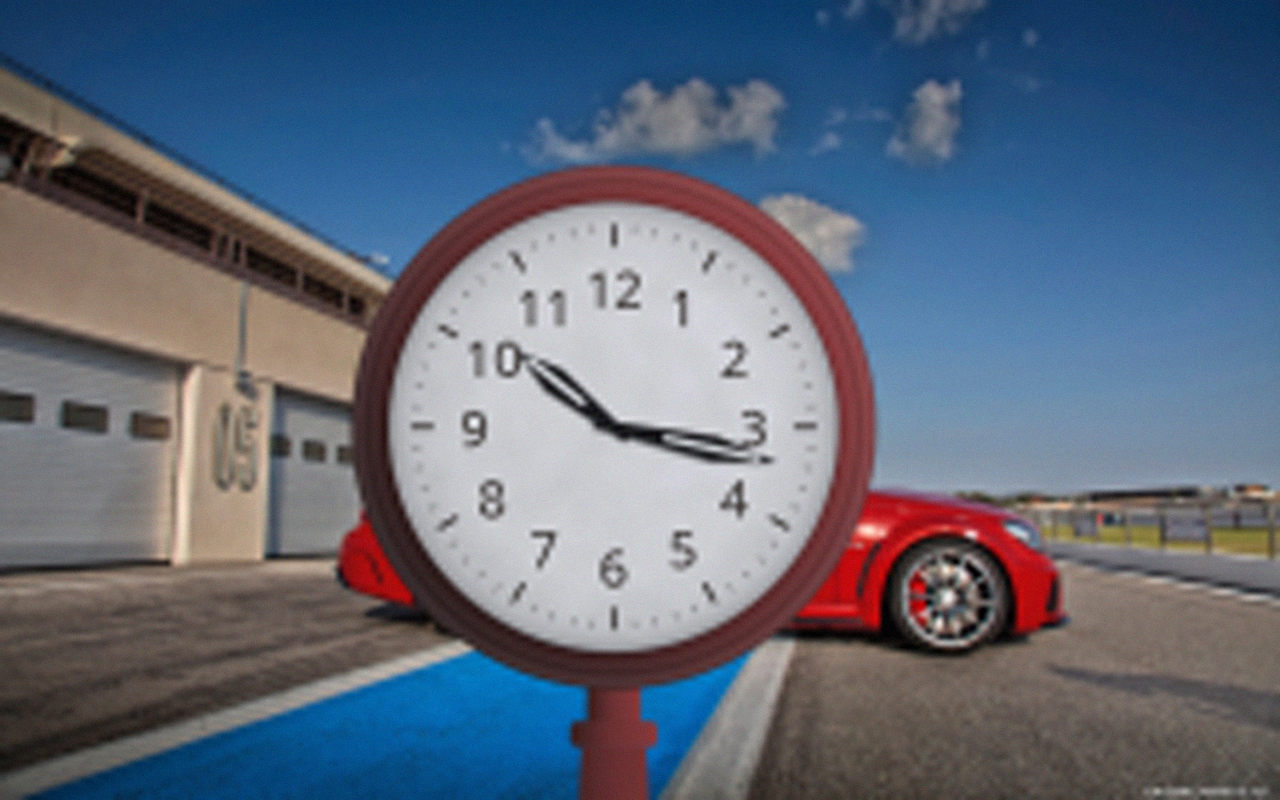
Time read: 10:17
